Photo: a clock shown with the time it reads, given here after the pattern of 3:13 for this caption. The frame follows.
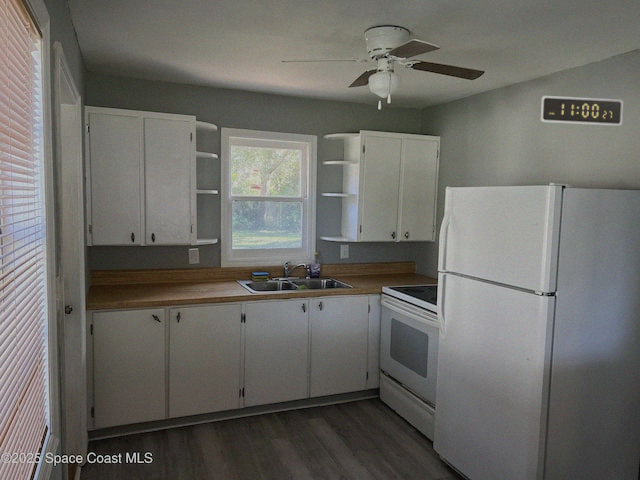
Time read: 11:00
